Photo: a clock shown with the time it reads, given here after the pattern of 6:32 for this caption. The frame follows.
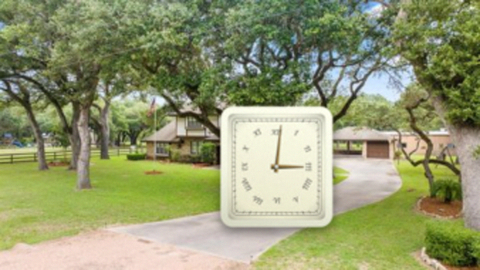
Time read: 3:01
